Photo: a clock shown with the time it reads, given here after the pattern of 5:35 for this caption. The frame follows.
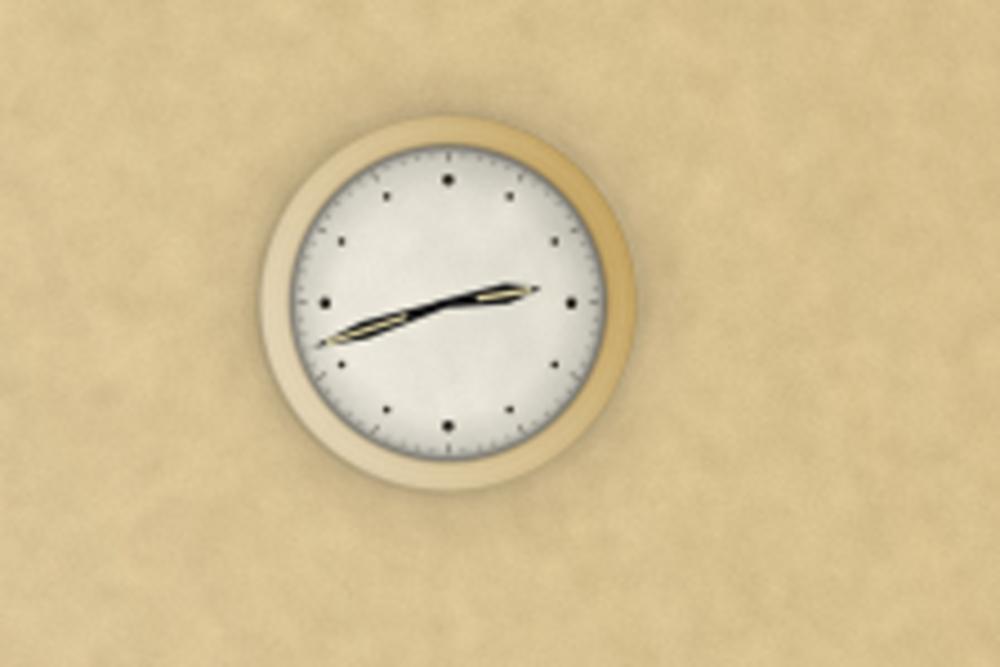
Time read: 2:42
